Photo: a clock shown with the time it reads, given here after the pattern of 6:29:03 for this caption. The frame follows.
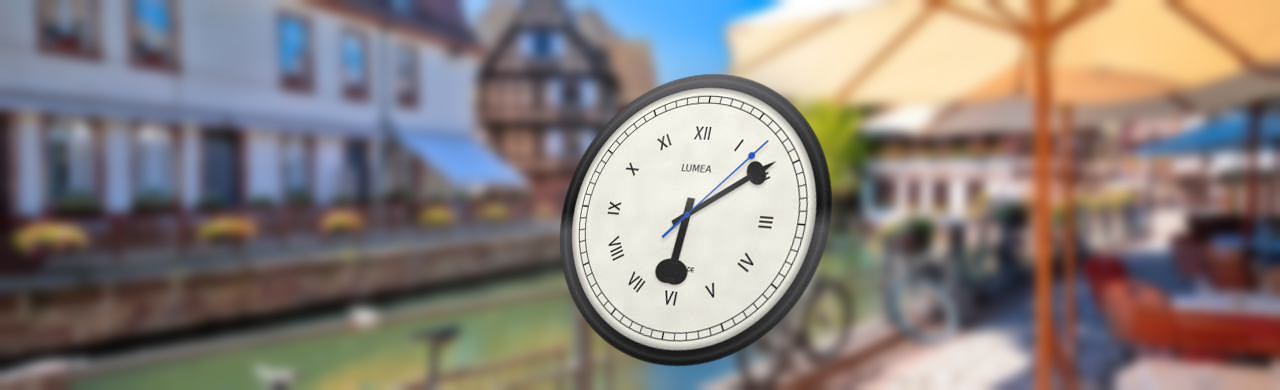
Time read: 6:09:07
